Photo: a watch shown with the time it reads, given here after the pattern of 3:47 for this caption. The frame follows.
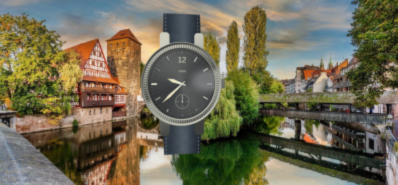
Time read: 9:38
